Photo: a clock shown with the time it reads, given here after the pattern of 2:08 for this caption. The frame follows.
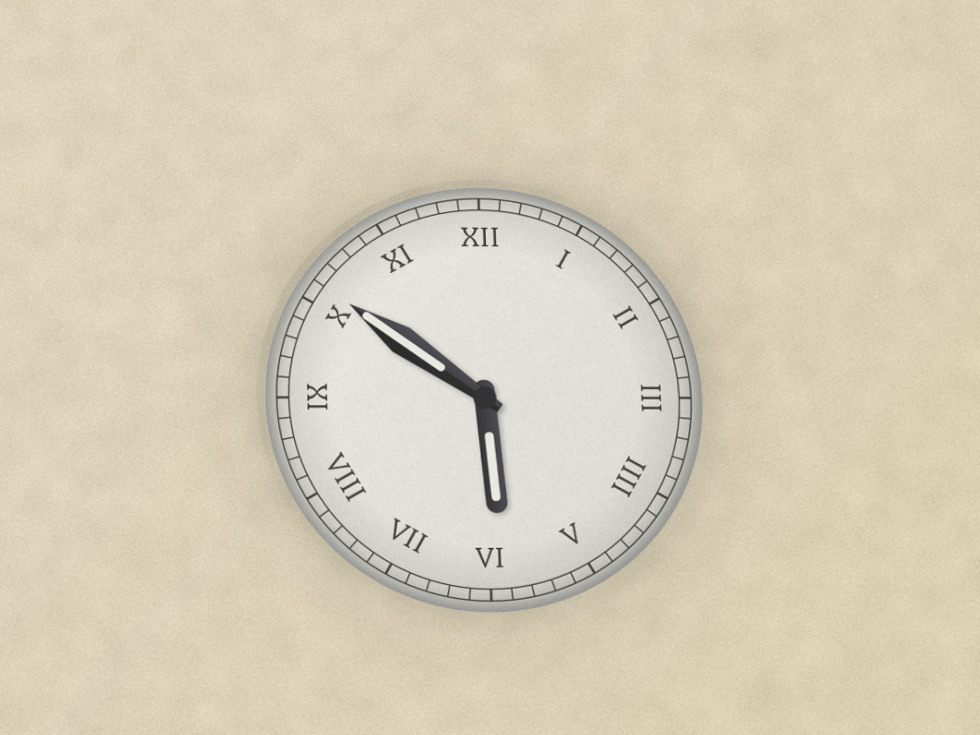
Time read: 5:51
